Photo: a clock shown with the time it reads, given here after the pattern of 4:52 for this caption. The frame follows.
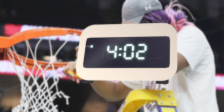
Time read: 4:02
